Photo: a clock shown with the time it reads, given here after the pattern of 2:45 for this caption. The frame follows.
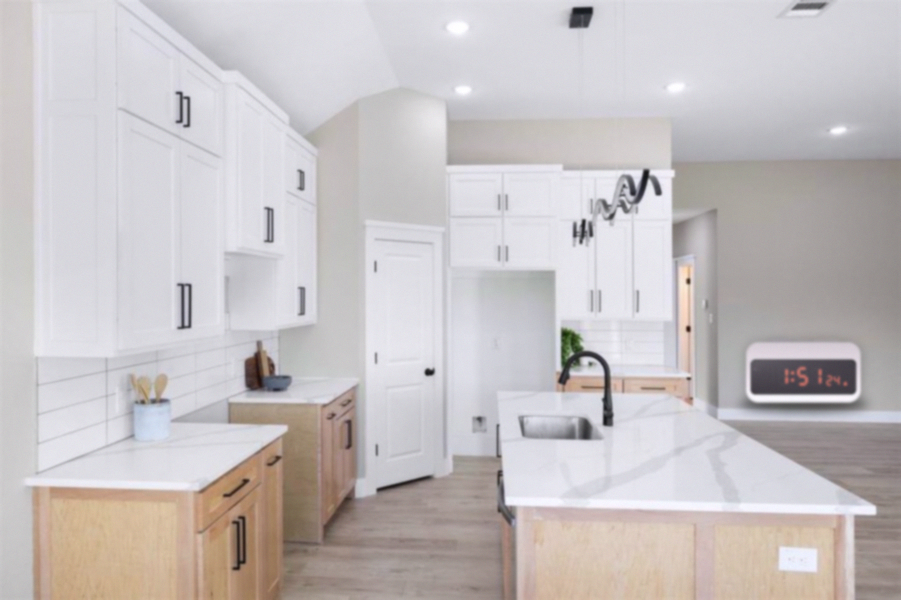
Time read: 1:51
